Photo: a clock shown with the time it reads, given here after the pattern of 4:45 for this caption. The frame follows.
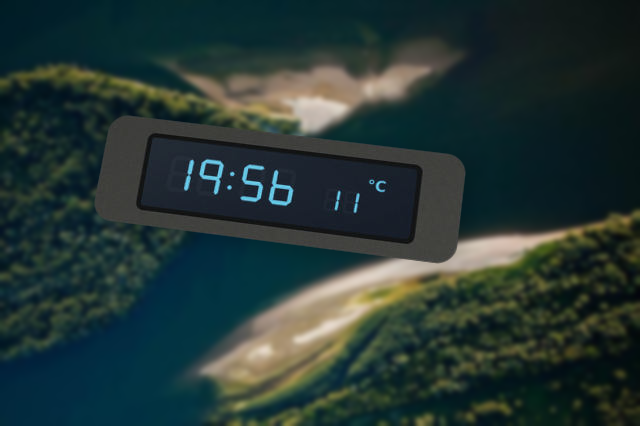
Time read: 19:56
